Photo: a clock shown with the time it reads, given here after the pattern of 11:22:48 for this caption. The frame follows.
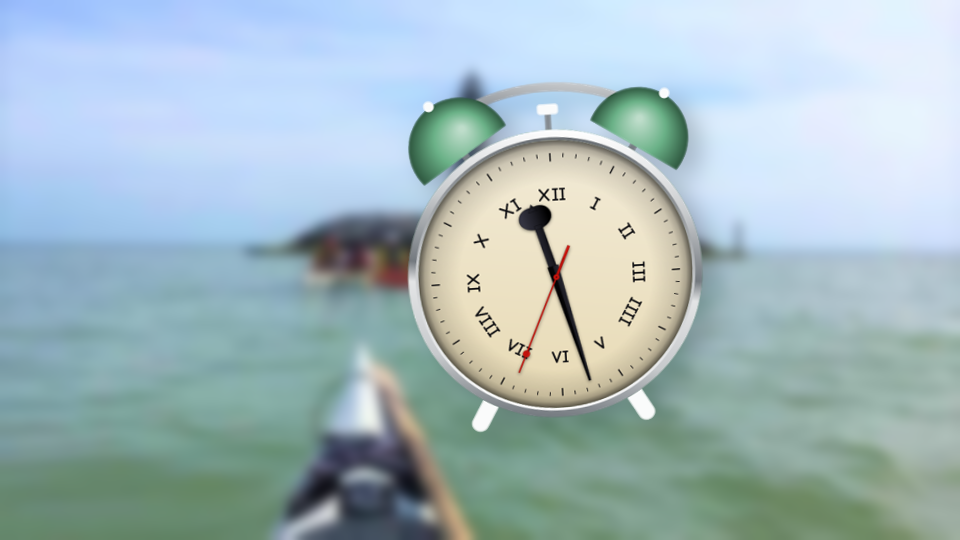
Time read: 11:27:34
